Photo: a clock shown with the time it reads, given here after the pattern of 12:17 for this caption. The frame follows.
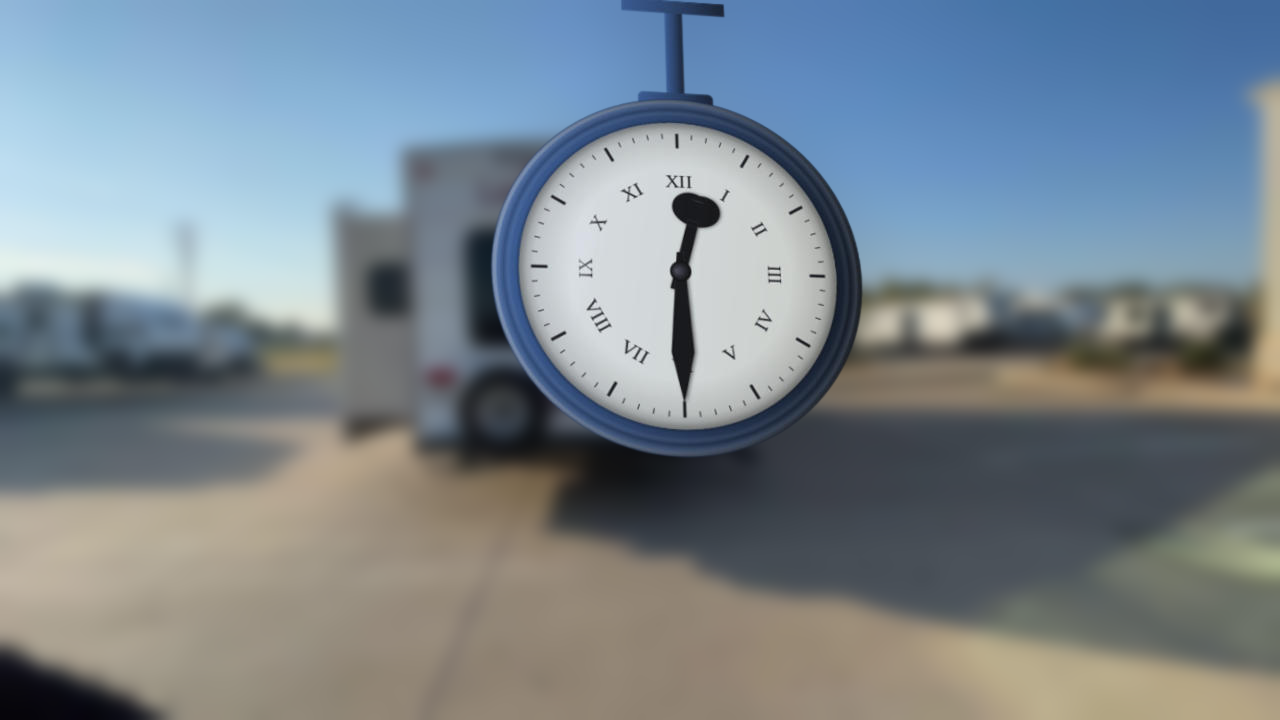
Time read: 12:30
